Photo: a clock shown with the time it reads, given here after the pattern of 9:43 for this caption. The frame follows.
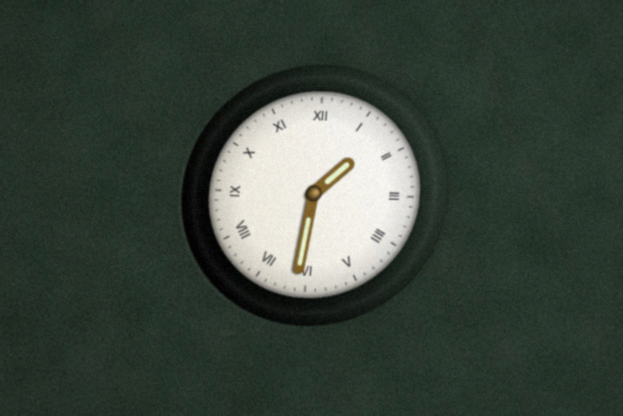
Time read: 1:31
